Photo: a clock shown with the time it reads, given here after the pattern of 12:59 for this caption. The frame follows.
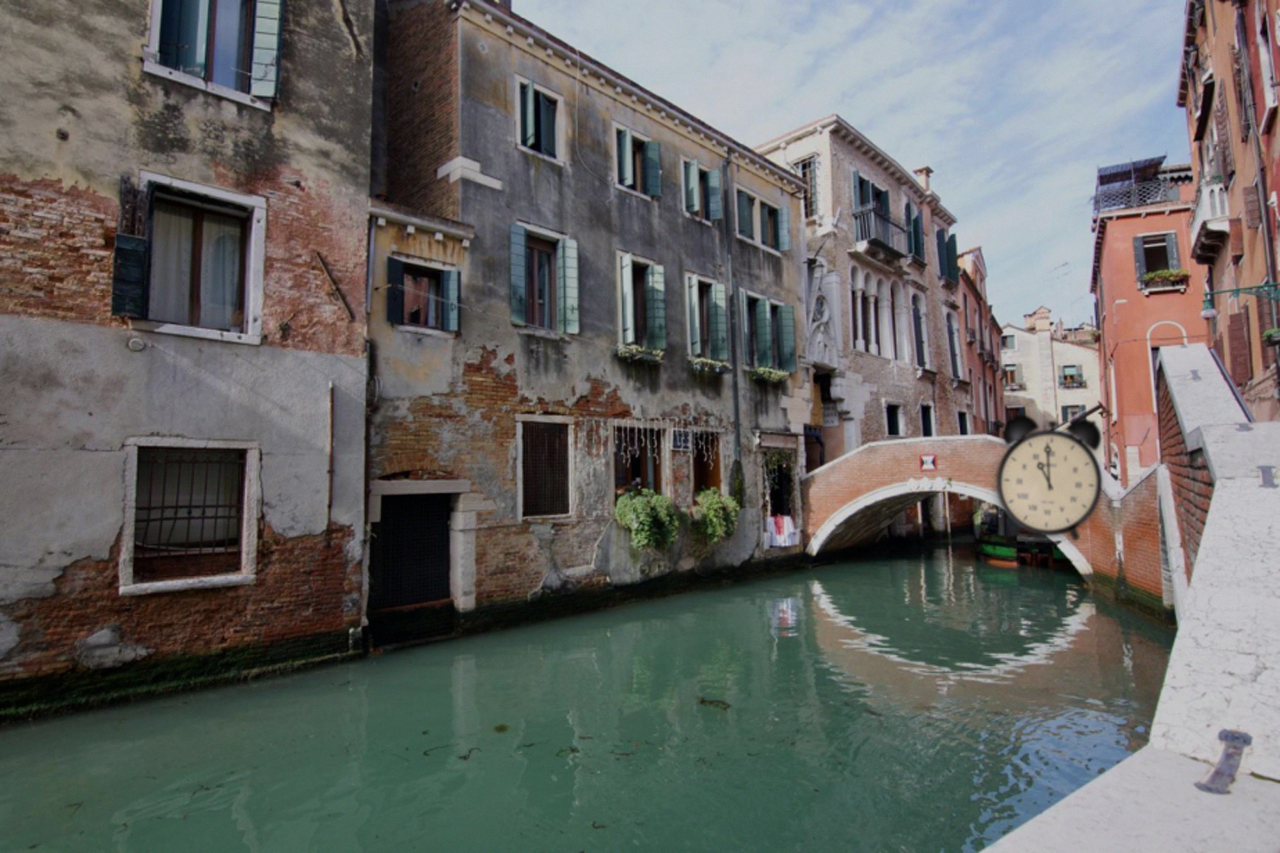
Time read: 10:59
